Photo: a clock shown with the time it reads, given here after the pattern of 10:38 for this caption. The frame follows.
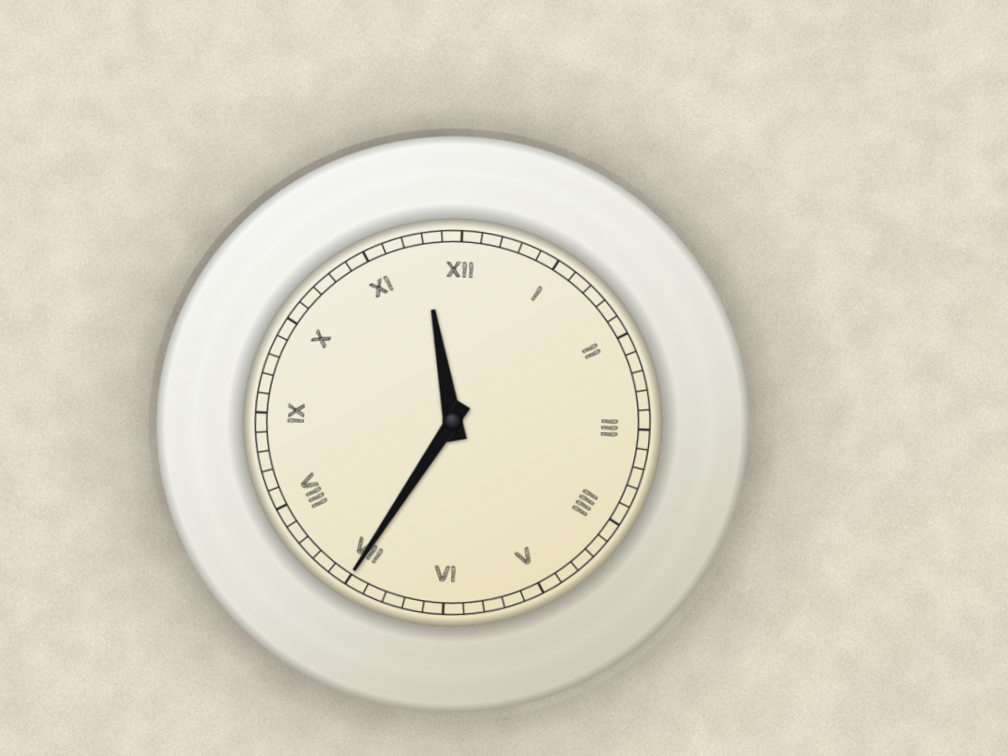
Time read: 11:35
